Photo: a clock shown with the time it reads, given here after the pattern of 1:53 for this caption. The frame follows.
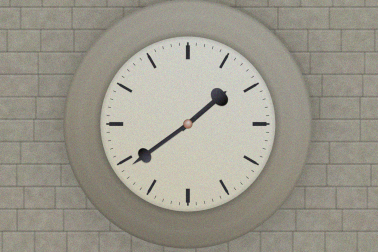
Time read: 1:39
